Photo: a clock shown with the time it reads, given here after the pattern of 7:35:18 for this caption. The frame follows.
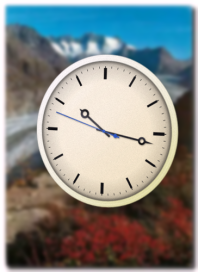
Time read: 10:16:48
